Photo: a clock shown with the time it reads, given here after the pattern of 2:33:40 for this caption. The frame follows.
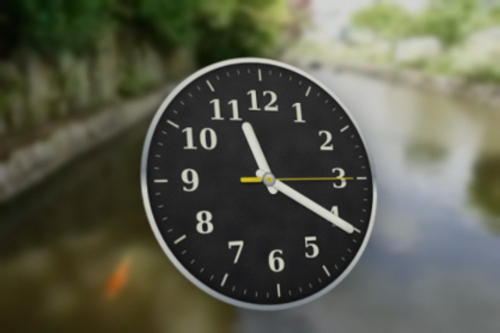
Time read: 11:20:15
